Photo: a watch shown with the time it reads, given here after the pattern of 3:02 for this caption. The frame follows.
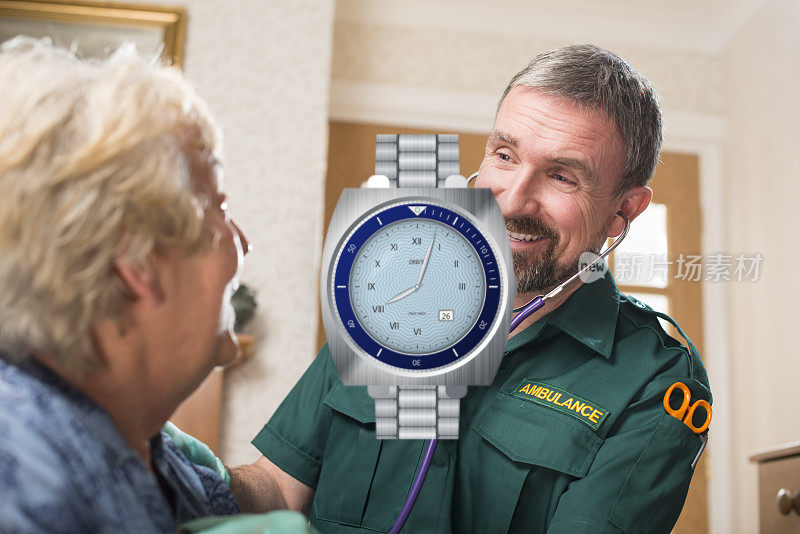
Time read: 8:03
